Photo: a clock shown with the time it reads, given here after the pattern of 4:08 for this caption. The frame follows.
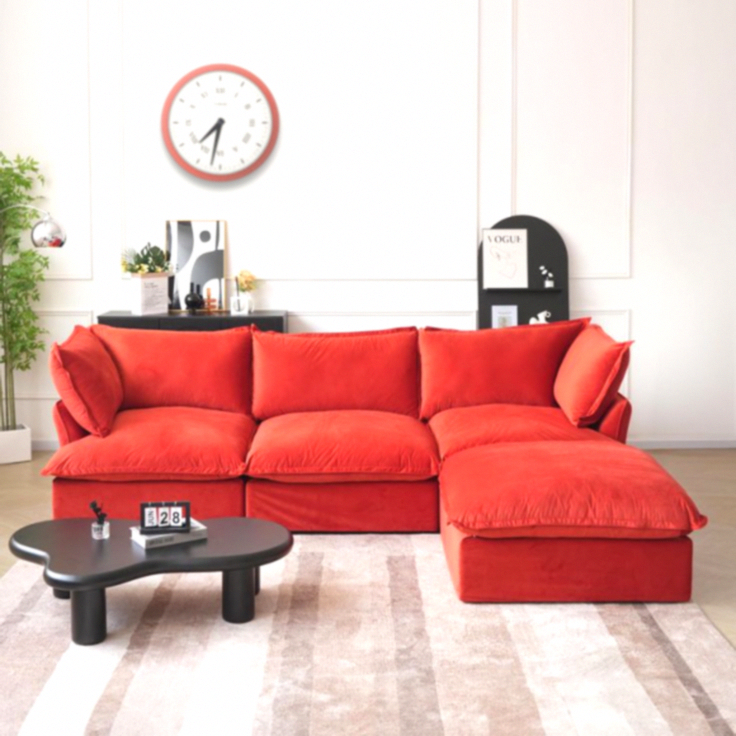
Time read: 7:32
